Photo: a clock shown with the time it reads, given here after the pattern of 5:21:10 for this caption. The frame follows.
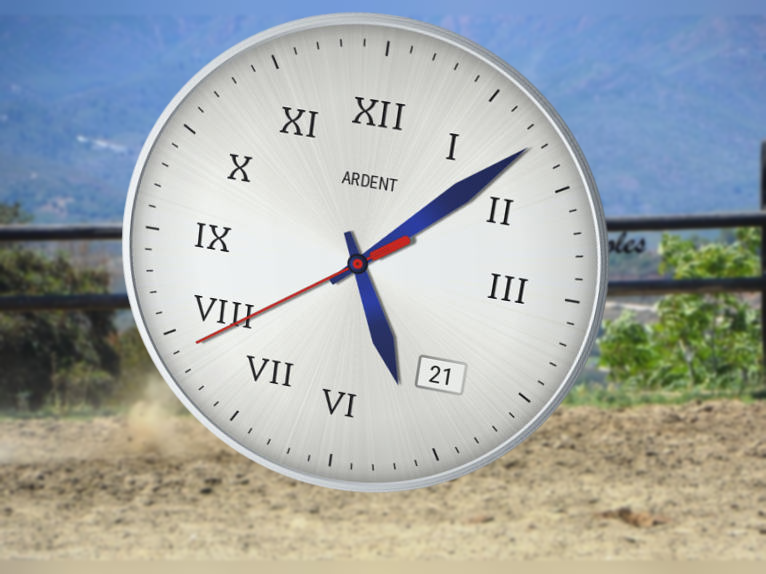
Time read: 5:07:39
